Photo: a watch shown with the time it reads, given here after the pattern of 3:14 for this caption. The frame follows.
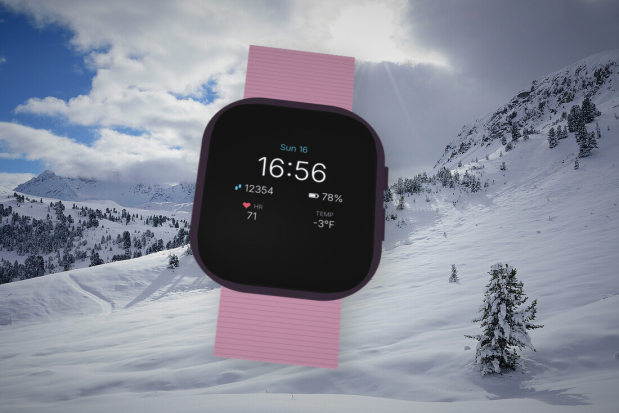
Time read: 16:56
